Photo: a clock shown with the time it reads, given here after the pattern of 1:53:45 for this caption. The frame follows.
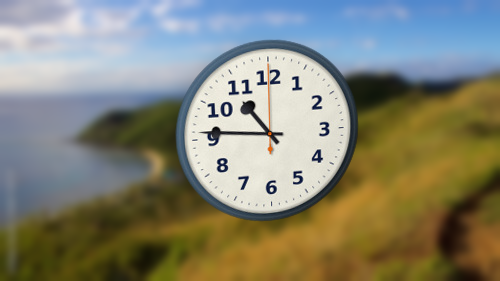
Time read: 10:46:00
